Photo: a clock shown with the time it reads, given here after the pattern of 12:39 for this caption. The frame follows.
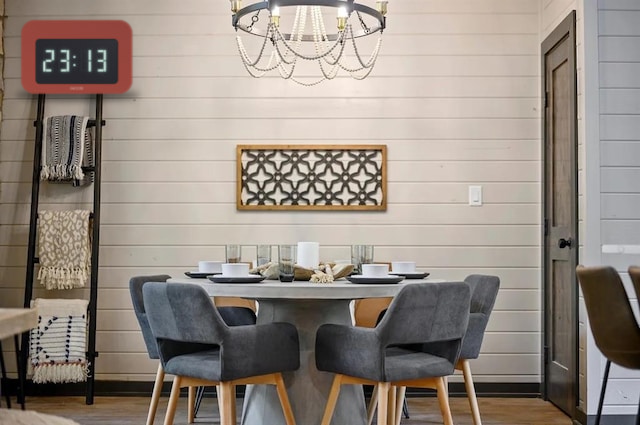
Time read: 23:13
